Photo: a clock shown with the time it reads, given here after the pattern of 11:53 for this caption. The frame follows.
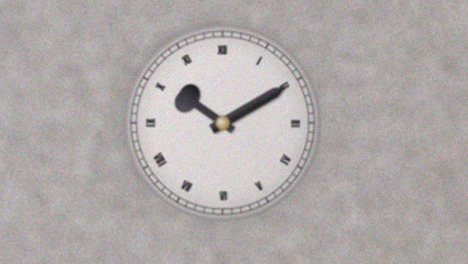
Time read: 10:10
